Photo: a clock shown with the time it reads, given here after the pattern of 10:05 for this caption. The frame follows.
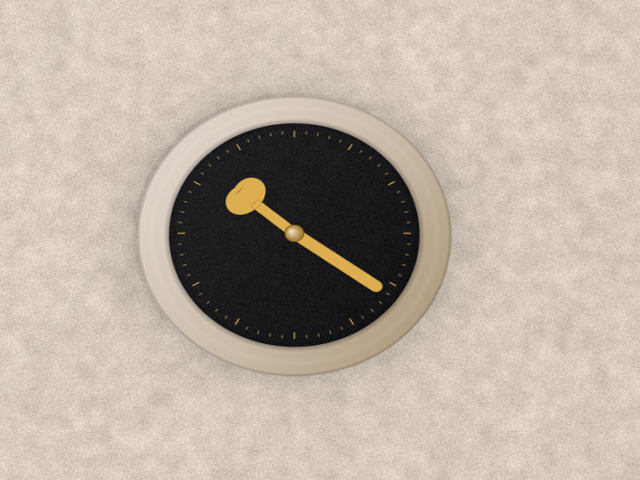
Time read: 10:21
